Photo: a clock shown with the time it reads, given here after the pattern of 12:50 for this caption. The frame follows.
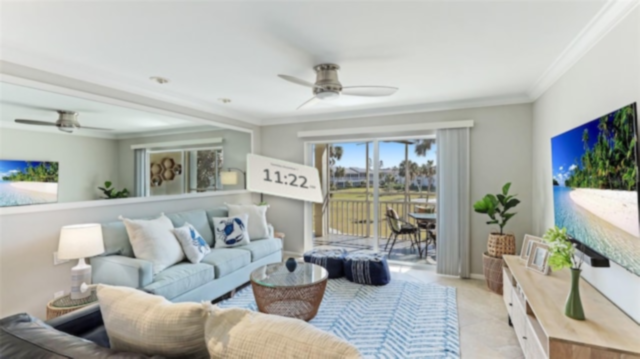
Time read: 11:22
